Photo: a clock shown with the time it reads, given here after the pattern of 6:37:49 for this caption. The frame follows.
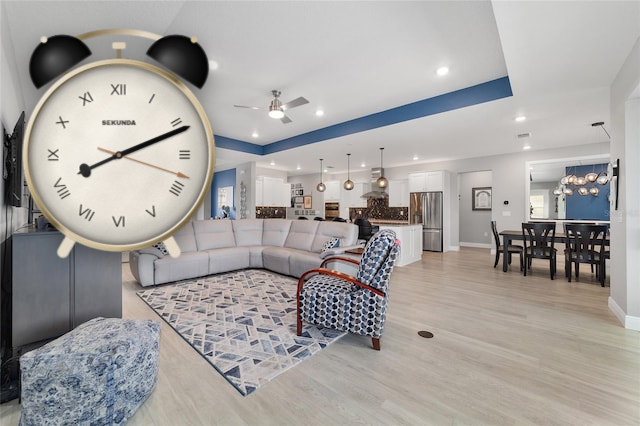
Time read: 8:11:18
